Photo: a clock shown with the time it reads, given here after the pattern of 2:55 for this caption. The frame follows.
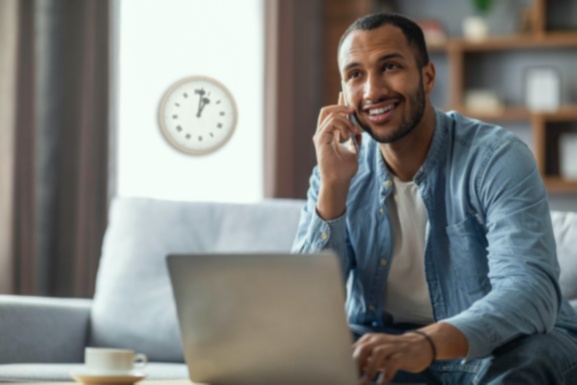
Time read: 1:02
